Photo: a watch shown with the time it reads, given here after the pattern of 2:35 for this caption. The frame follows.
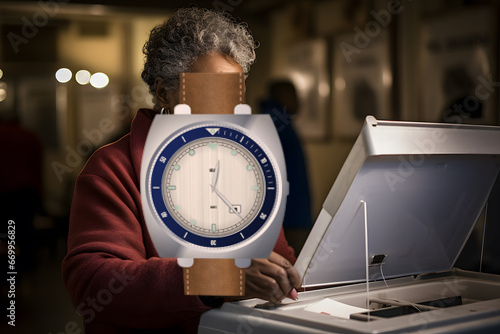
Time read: 12:23
